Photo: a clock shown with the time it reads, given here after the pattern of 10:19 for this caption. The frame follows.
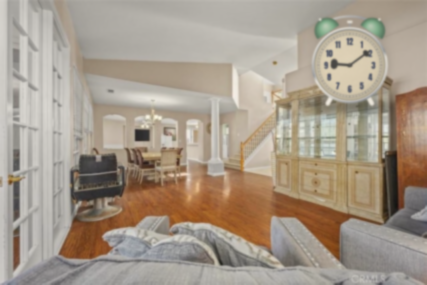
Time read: 9:09
